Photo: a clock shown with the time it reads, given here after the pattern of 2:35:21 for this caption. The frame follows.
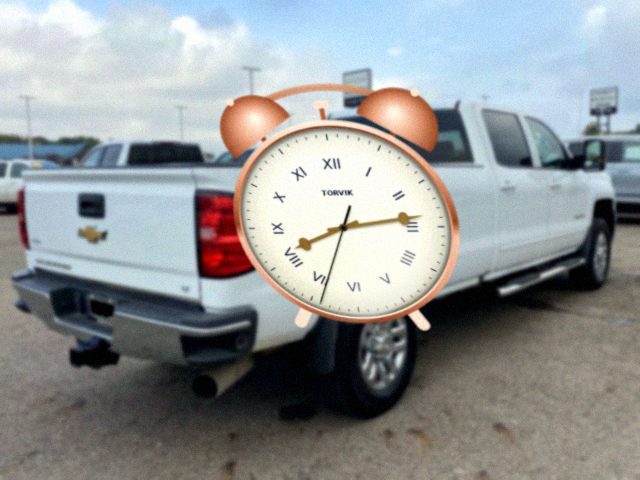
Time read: 8:13:34
